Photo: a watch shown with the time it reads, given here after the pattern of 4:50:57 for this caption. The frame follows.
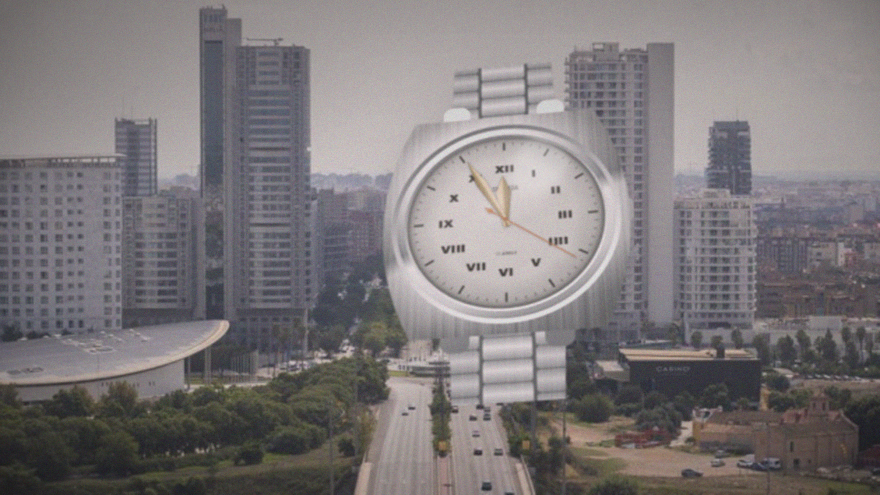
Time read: 11:55:21
